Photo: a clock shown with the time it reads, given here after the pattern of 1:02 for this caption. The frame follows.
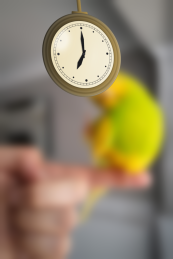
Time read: 7:00
